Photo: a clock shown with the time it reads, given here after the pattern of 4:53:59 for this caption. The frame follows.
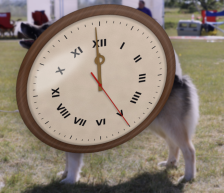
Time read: 11:59:25
